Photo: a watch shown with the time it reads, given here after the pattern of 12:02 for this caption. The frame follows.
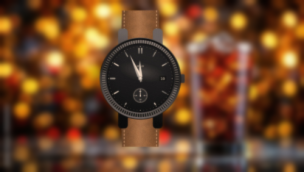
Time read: 11:56
